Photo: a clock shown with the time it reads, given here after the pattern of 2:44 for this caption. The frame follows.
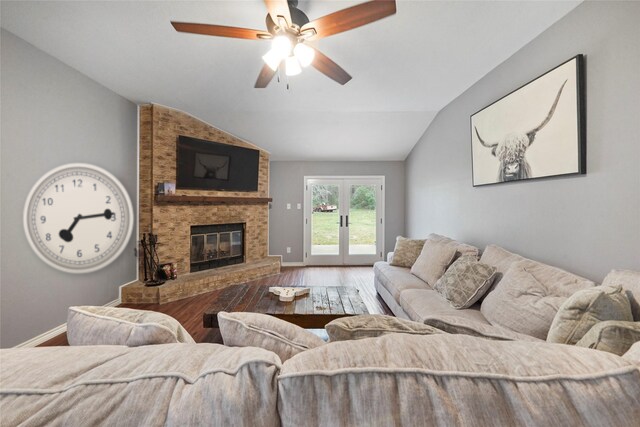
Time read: 7:14
